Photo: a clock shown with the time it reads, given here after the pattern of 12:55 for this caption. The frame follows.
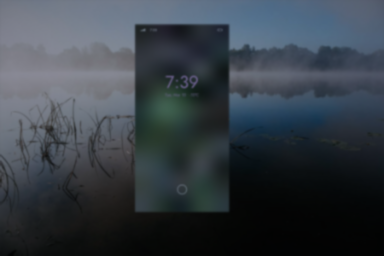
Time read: 7:39
